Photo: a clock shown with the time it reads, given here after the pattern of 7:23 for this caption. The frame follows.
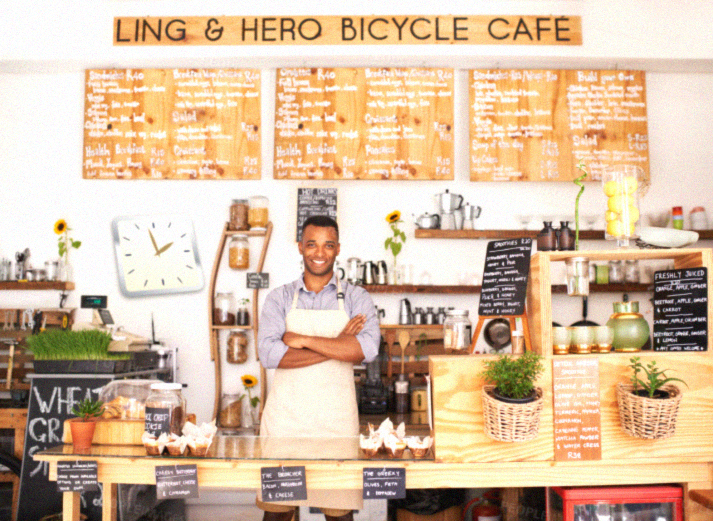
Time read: 1:58
